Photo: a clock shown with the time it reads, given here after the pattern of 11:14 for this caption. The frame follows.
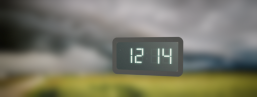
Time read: 12:14
